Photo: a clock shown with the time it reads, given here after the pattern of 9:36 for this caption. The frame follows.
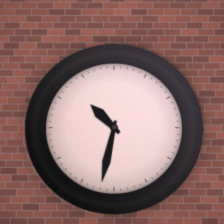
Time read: 10:32
